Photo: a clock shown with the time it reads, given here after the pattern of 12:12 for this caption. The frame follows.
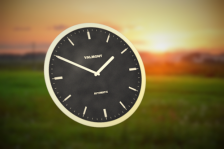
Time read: 1:50
